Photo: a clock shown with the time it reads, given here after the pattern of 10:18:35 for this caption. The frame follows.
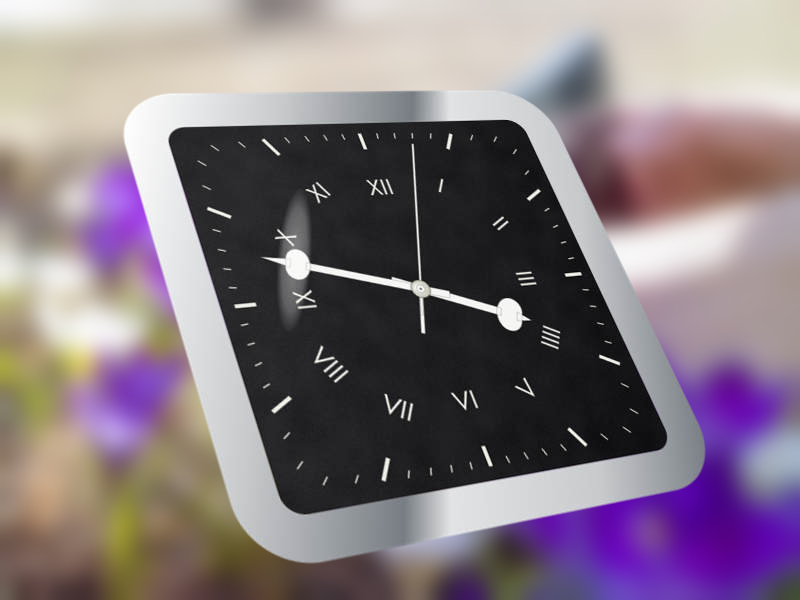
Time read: 3:48:03
